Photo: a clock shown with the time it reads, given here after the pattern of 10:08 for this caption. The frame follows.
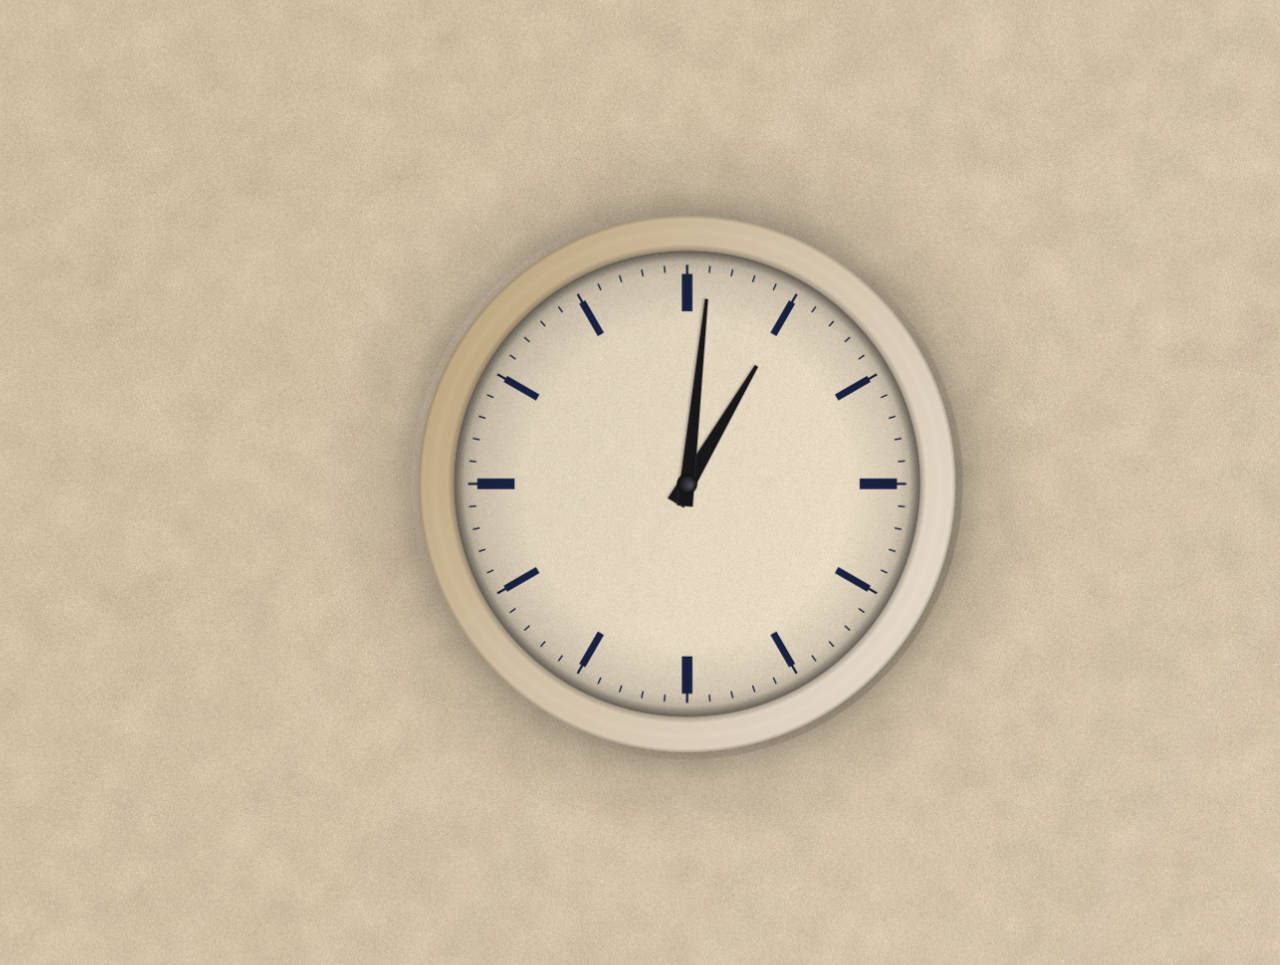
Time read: 1:01
